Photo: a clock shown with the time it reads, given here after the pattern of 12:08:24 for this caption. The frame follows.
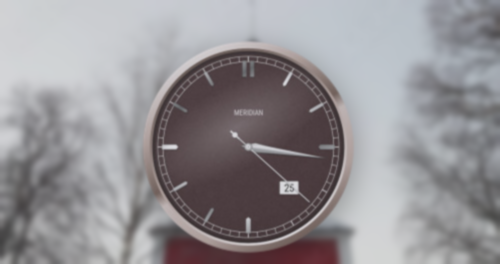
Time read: 3:16:22
